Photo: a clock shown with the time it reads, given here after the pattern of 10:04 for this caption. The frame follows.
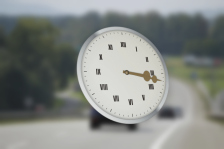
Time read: 3:17
